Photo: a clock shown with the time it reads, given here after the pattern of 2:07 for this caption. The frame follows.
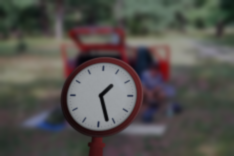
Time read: 1:27
